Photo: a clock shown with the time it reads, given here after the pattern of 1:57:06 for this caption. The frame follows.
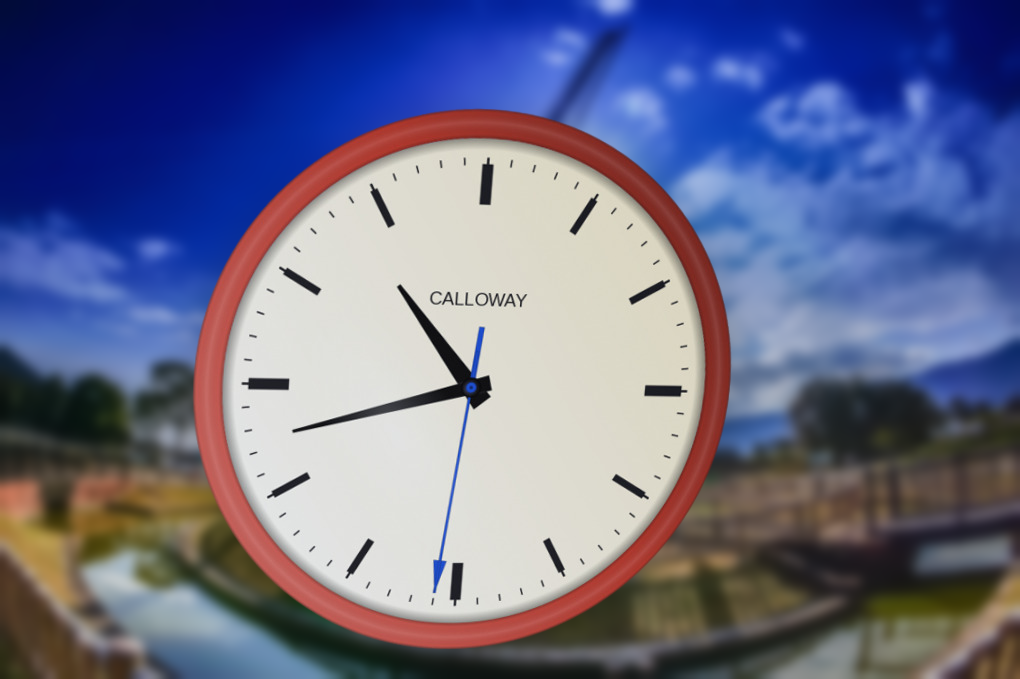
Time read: 10:42:31
